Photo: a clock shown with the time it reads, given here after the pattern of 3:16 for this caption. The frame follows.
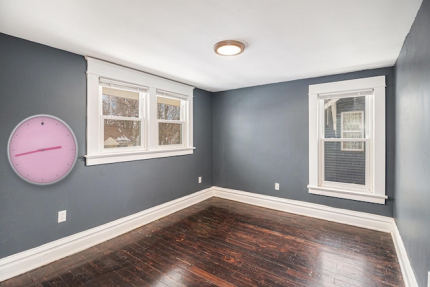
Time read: 2:43
